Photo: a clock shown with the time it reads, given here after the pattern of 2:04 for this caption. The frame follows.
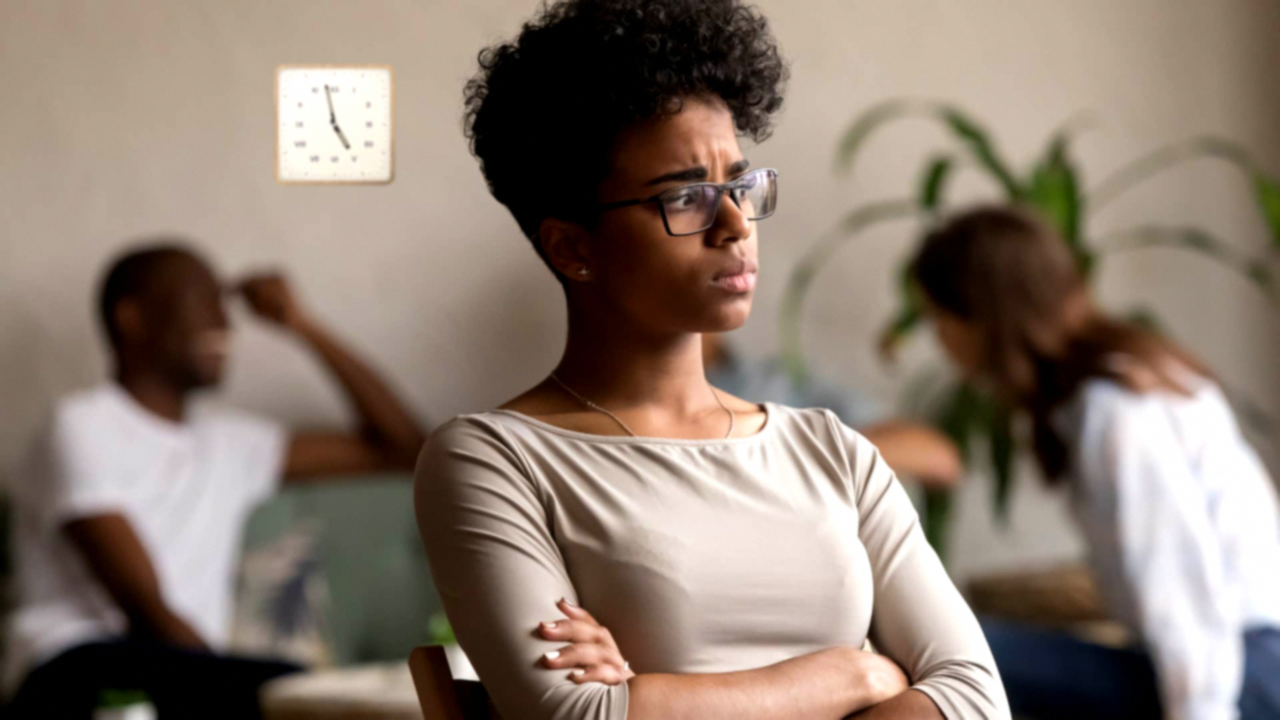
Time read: 4:58
